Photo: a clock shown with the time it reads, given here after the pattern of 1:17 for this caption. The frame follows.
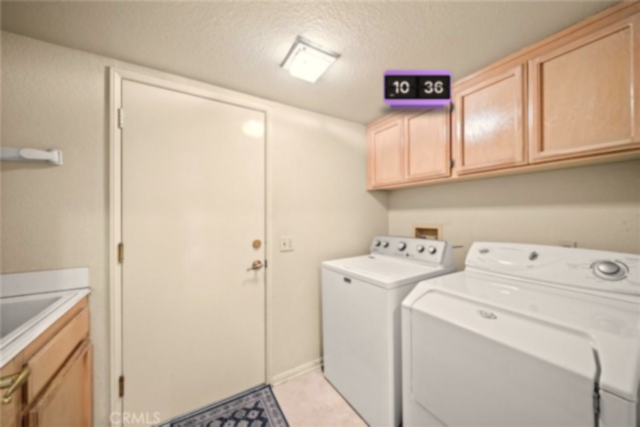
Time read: 10:36
